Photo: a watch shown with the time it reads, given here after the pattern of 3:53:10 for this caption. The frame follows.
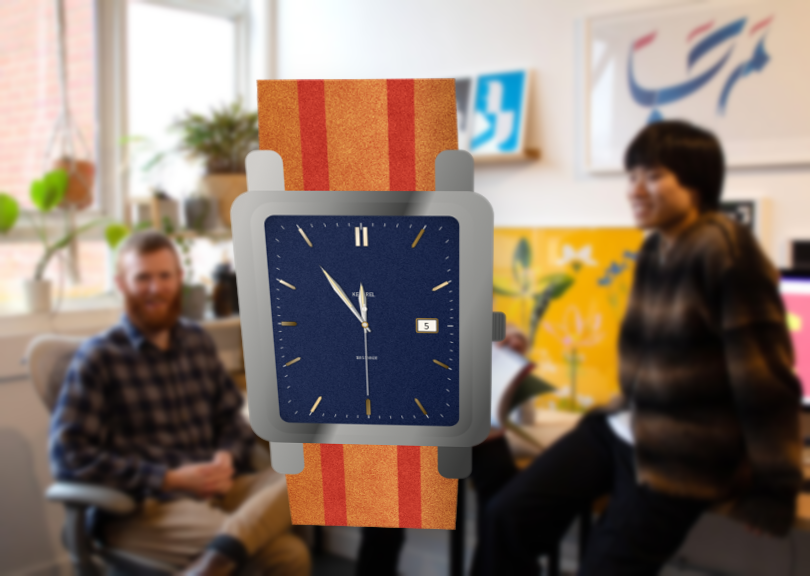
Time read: 11:54:30
